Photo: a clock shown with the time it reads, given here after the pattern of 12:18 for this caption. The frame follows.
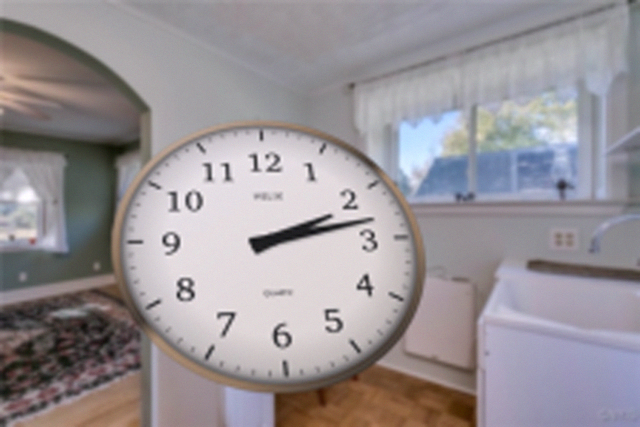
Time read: 2:13
